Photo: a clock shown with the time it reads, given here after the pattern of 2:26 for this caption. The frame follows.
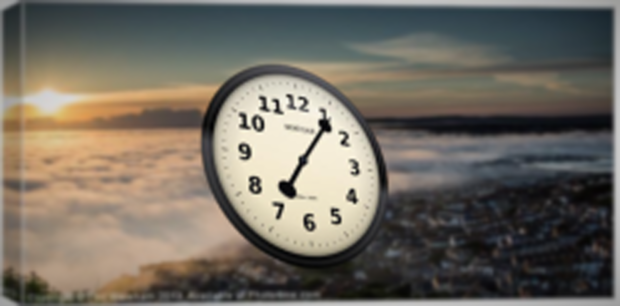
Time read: 7:06
